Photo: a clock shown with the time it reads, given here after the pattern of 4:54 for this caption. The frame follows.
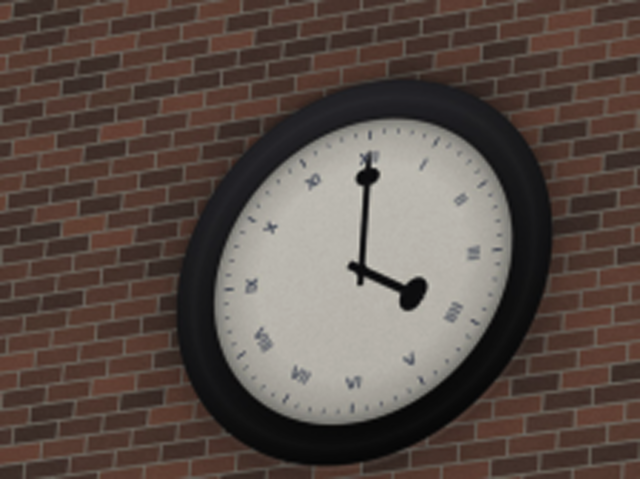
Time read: 4:00
